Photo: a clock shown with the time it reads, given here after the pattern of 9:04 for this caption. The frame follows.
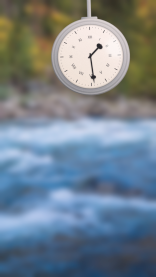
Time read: 1:29
